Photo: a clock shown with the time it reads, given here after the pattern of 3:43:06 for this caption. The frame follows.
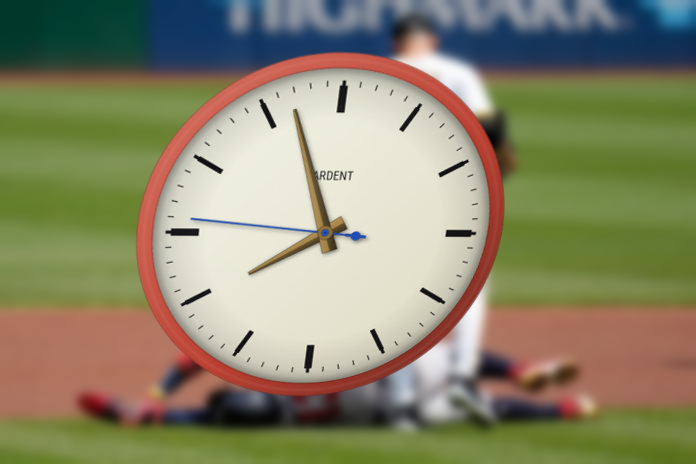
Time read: 7:56:46
